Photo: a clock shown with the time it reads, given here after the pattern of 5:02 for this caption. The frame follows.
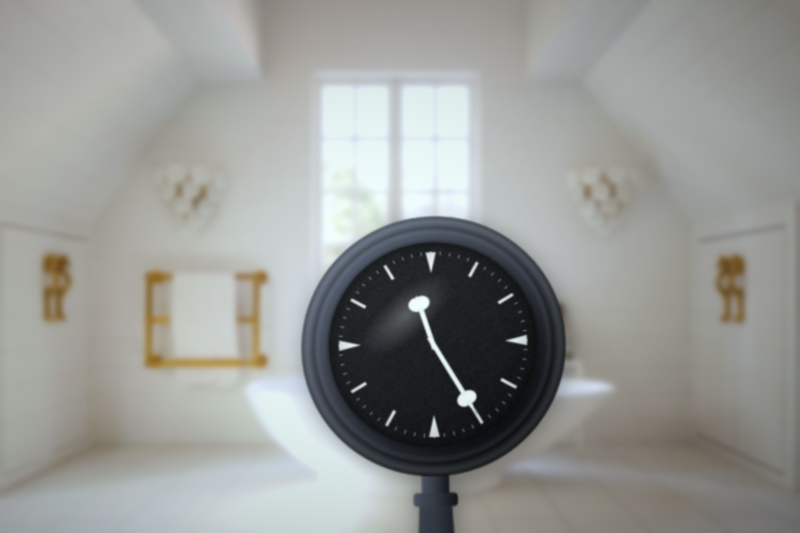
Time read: 11:25
